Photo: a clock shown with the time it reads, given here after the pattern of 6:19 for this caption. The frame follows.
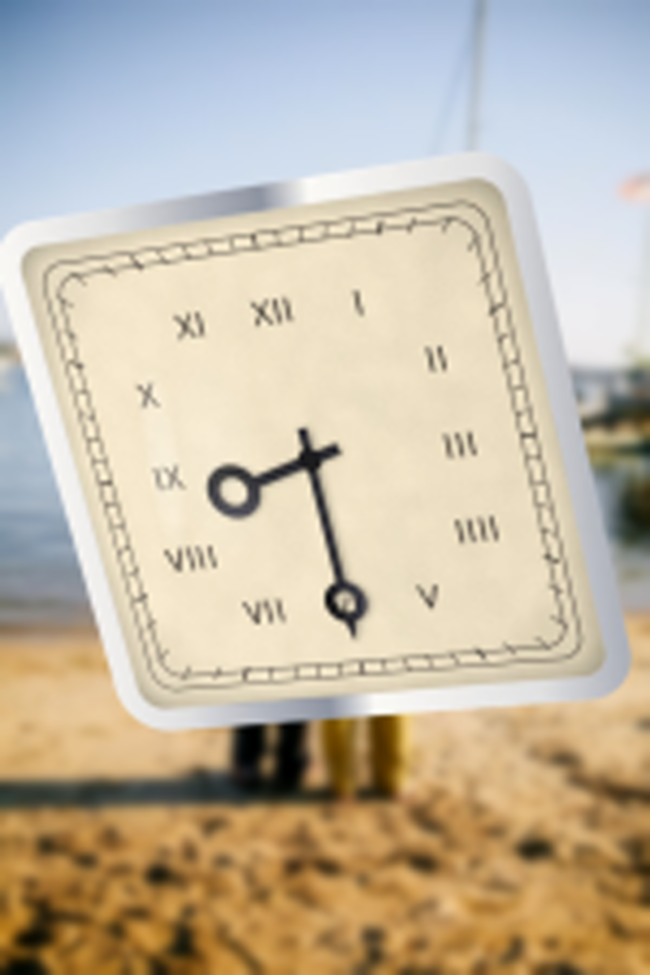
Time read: 8:30
